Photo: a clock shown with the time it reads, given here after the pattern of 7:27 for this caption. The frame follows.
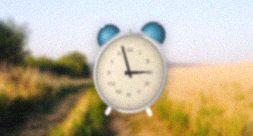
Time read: 2:57
